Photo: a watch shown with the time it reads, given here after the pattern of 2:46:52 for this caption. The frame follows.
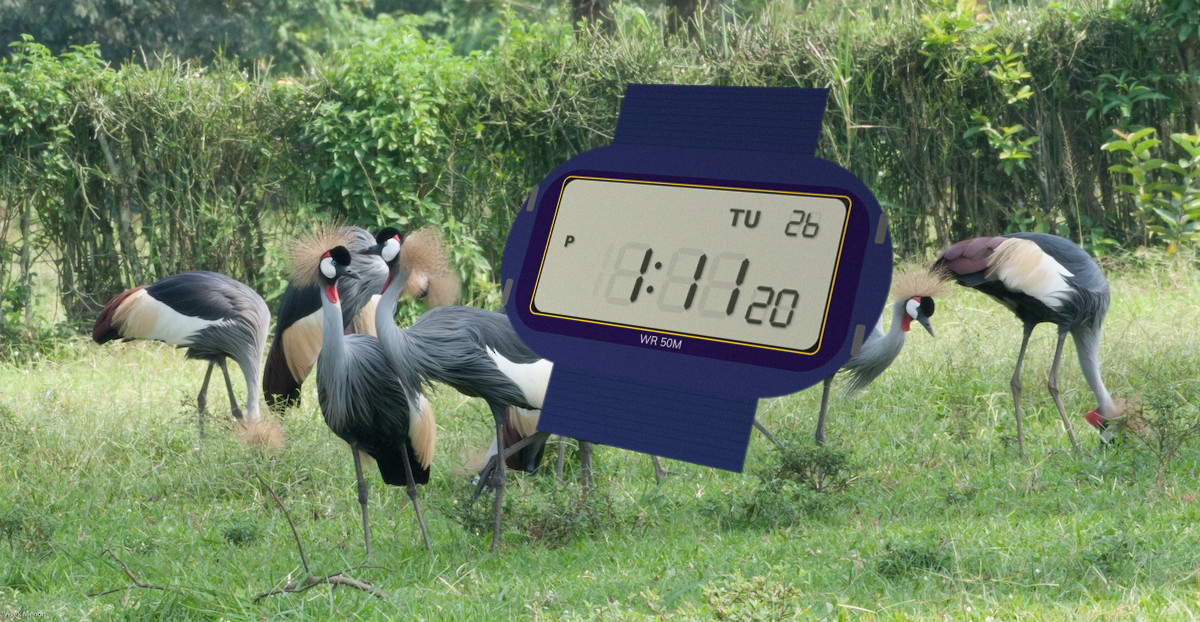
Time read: 1:11:20
